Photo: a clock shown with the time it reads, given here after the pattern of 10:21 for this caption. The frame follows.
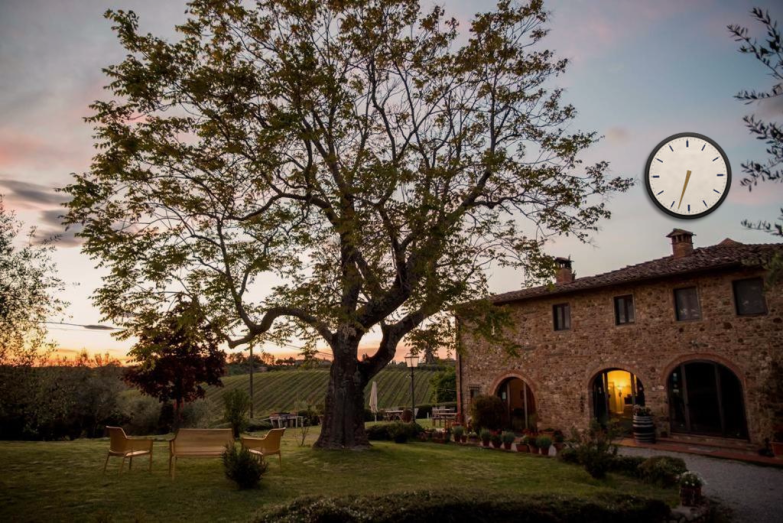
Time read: 6:33
